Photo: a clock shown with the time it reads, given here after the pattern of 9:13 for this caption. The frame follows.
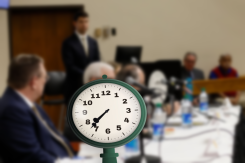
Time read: 7:37
